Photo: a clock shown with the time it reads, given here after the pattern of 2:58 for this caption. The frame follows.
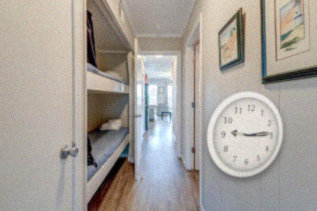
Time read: 9:14
